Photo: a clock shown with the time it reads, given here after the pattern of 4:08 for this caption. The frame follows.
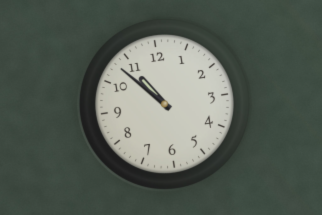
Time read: 10:53
